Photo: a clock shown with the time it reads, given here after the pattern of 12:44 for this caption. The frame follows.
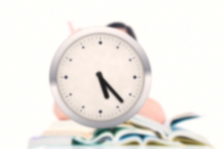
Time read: 5:23
